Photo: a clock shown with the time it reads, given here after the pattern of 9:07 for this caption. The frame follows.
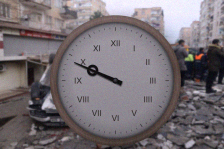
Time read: 9:49
